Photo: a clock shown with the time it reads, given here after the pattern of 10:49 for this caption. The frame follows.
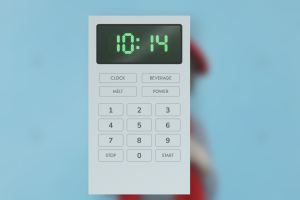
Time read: 10:14
